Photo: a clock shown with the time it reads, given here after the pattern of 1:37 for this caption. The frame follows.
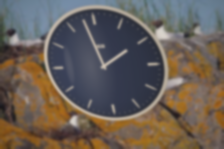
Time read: 1:58
